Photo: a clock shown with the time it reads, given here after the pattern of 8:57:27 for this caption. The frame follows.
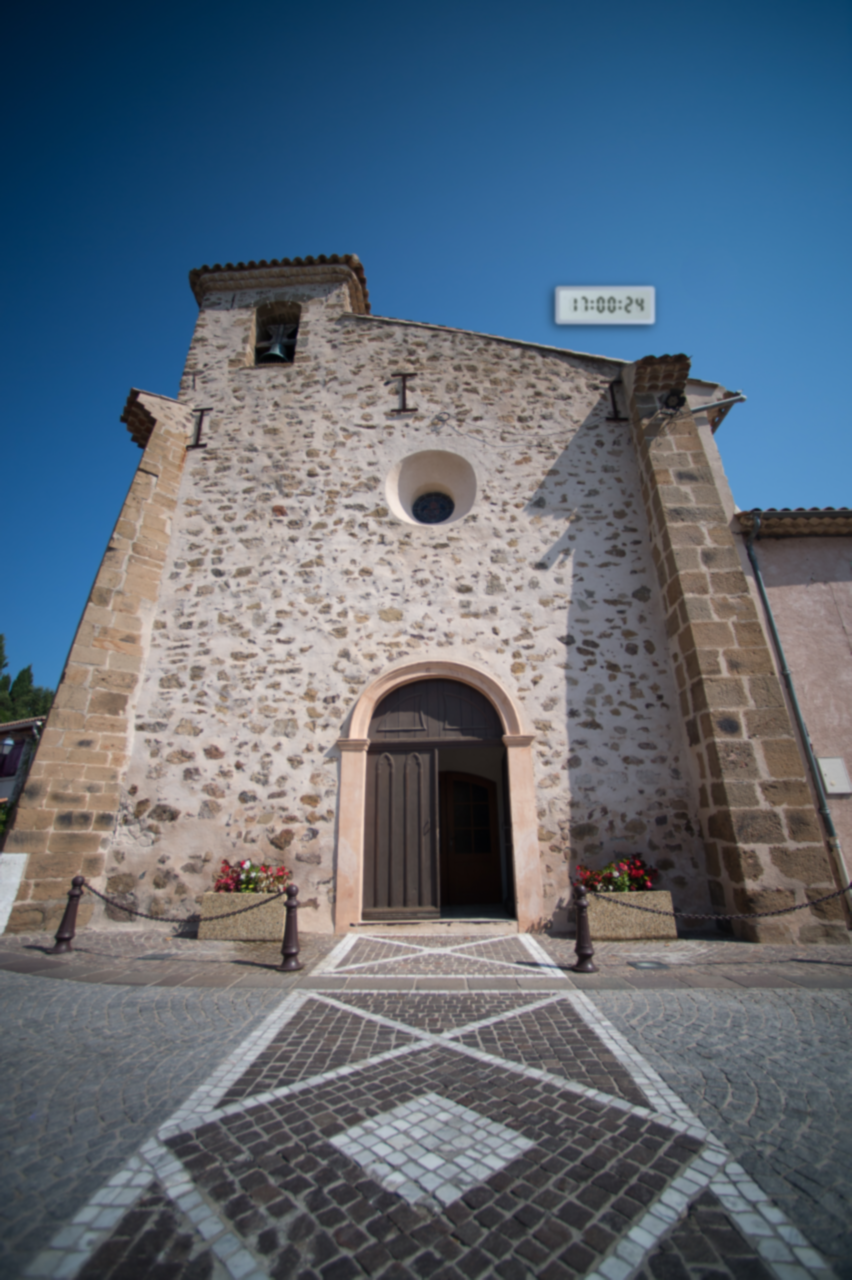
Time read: 17:00:24
